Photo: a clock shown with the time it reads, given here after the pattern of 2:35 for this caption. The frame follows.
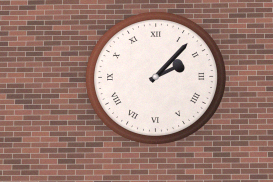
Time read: 2:07
